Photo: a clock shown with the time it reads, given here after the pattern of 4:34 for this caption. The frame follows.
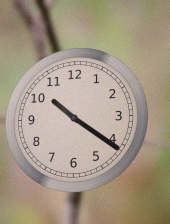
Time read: 10:21
